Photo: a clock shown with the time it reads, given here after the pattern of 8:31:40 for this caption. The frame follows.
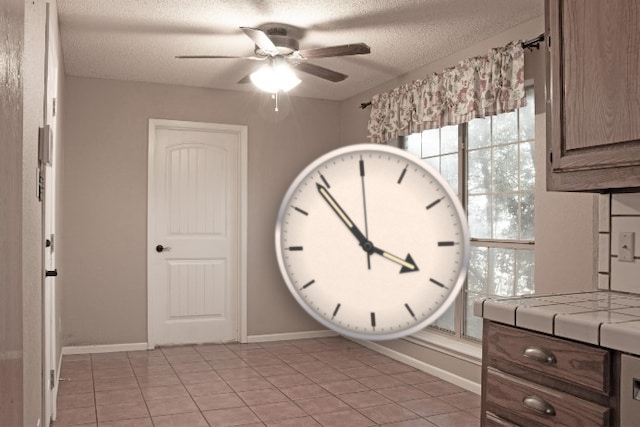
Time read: 3:54:00
